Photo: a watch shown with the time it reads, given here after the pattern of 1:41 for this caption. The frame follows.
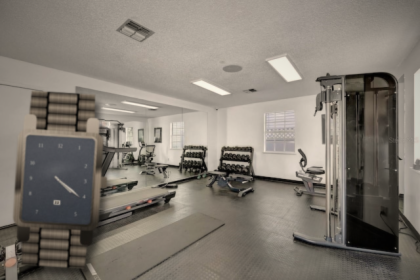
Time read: 4:21
